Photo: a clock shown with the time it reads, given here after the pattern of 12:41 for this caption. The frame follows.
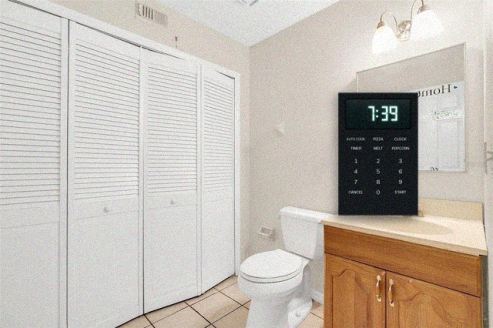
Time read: 7:39
